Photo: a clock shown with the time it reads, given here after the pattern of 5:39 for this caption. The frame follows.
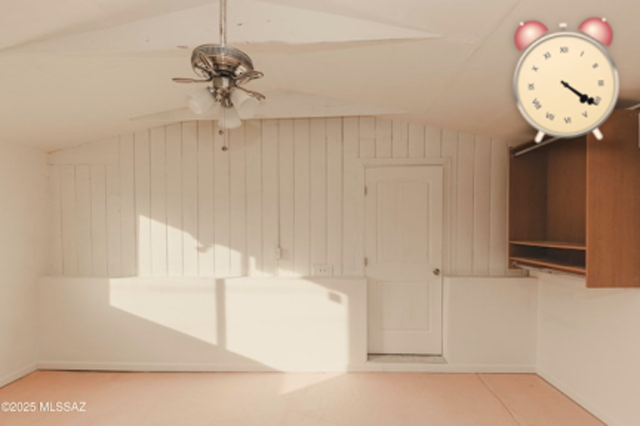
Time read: 4:21
